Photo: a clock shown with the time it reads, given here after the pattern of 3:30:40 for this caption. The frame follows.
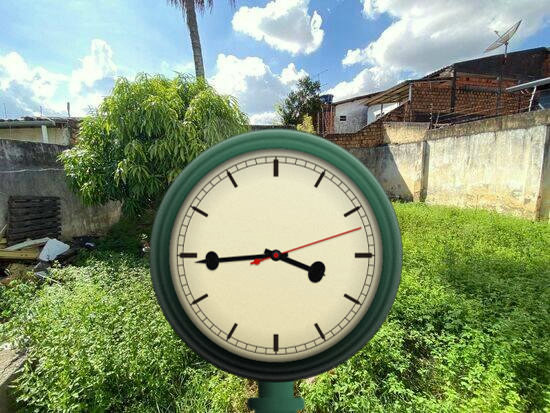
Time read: 3:44:12
